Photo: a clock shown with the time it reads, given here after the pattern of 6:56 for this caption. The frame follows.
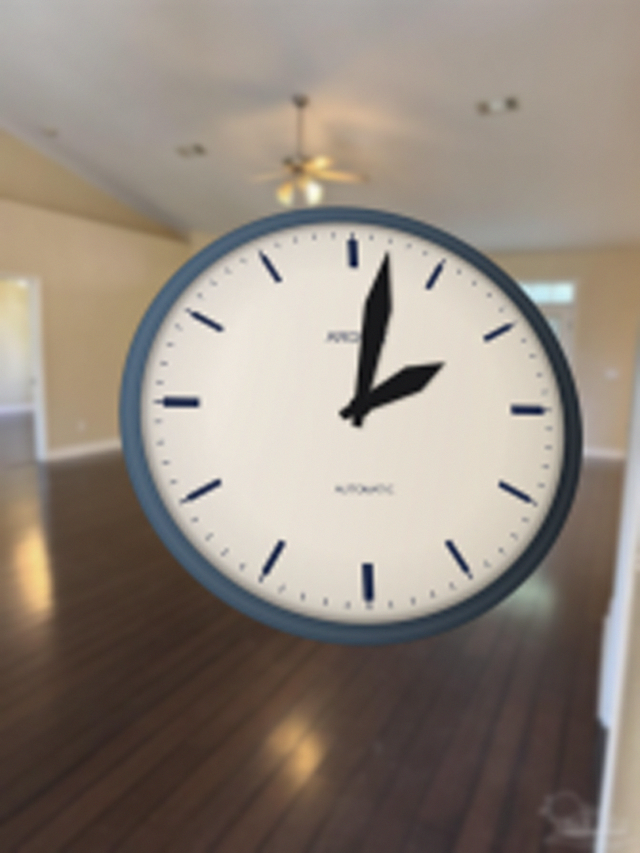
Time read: 2:02
